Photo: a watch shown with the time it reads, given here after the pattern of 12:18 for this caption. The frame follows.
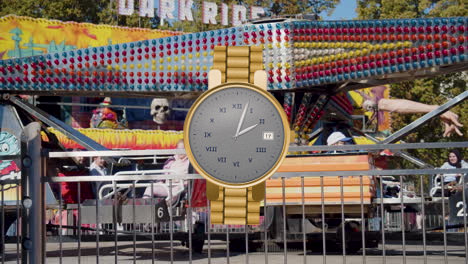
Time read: 2:03
